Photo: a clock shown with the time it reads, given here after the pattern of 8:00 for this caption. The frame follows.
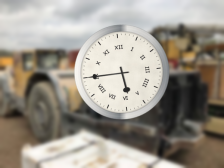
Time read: 5:45
